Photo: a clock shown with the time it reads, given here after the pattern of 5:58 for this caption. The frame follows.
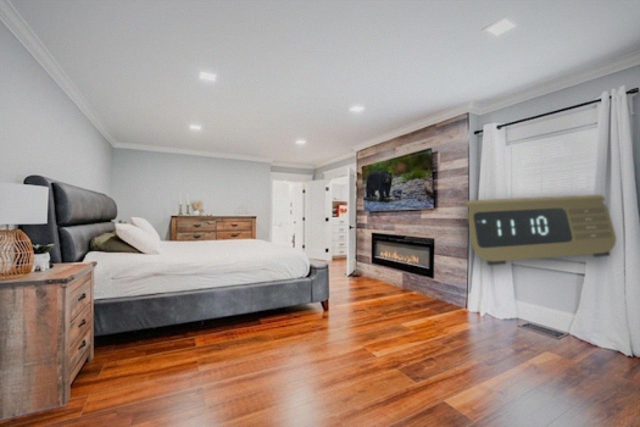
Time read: 11:10
